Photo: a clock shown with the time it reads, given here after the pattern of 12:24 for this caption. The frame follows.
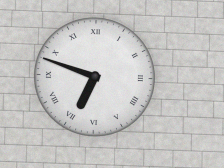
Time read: 6:48
